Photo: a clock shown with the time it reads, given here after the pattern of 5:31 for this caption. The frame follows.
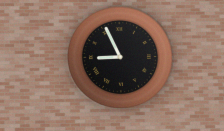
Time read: 8:56
